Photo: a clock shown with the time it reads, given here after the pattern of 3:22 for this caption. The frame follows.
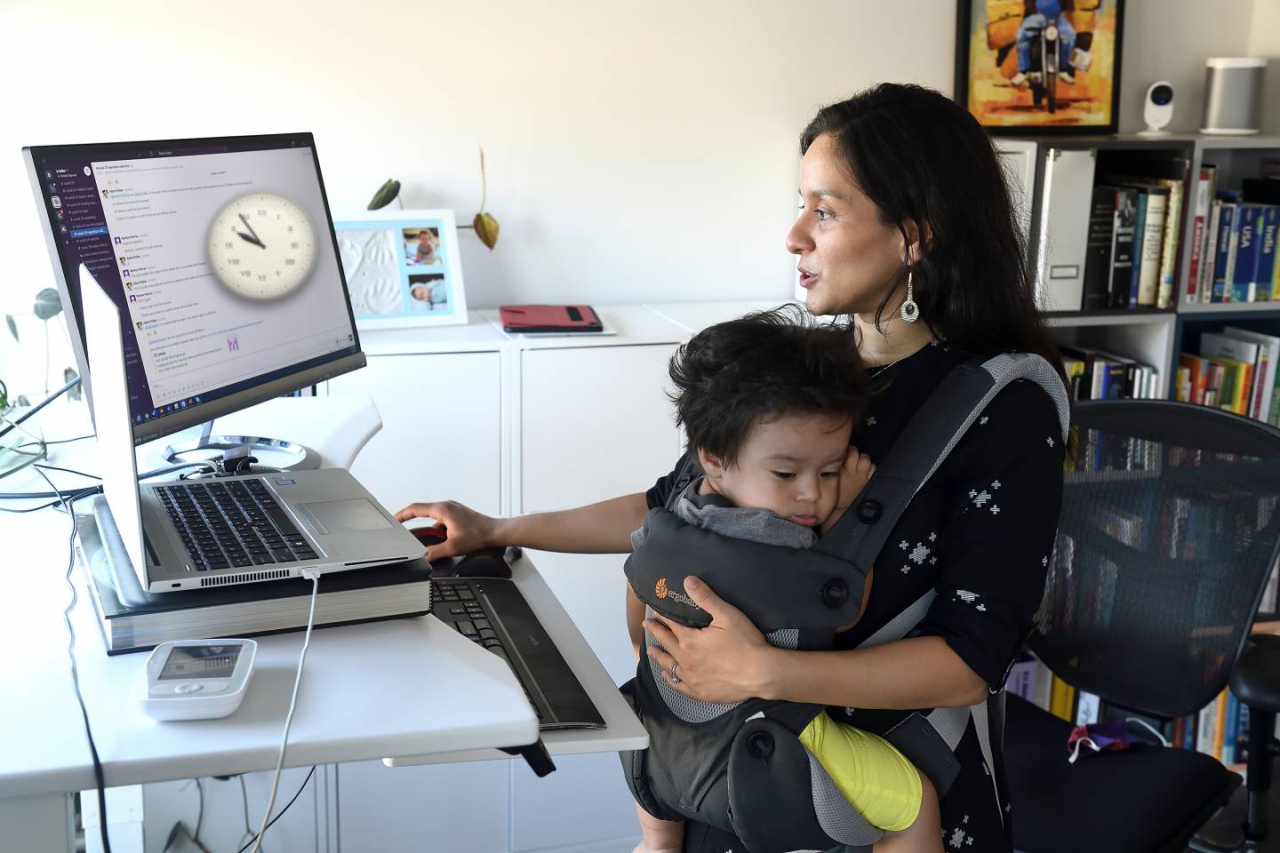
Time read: 9:54
